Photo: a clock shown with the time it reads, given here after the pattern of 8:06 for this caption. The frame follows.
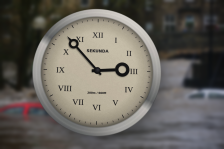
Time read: 2:53
